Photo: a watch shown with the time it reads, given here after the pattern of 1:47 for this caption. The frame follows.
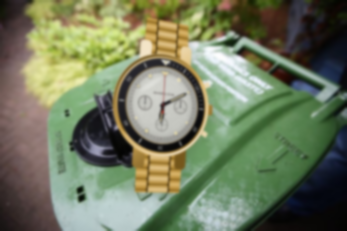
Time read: 6:10
